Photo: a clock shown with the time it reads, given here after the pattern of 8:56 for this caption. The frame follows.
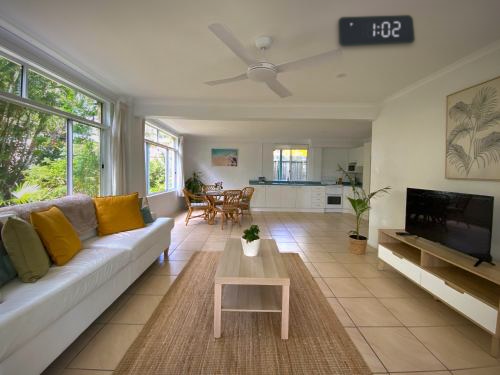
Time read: 1:02
